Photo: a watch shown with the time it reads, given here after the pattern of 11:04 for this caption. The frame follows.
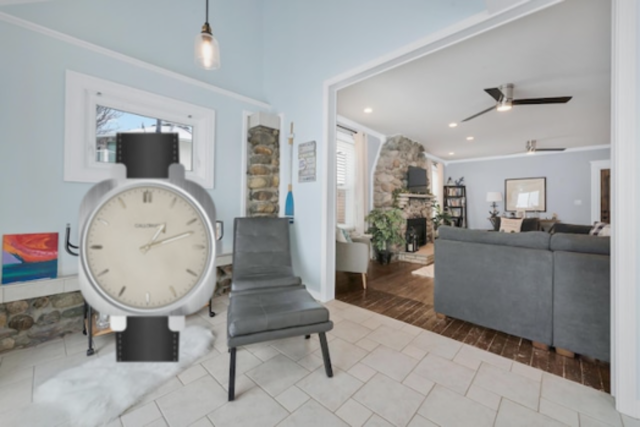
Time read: 1:12
